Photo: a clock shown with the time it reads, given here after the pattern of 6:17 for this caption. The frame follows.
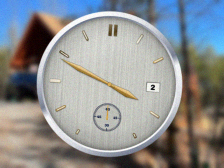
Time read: 3:49
